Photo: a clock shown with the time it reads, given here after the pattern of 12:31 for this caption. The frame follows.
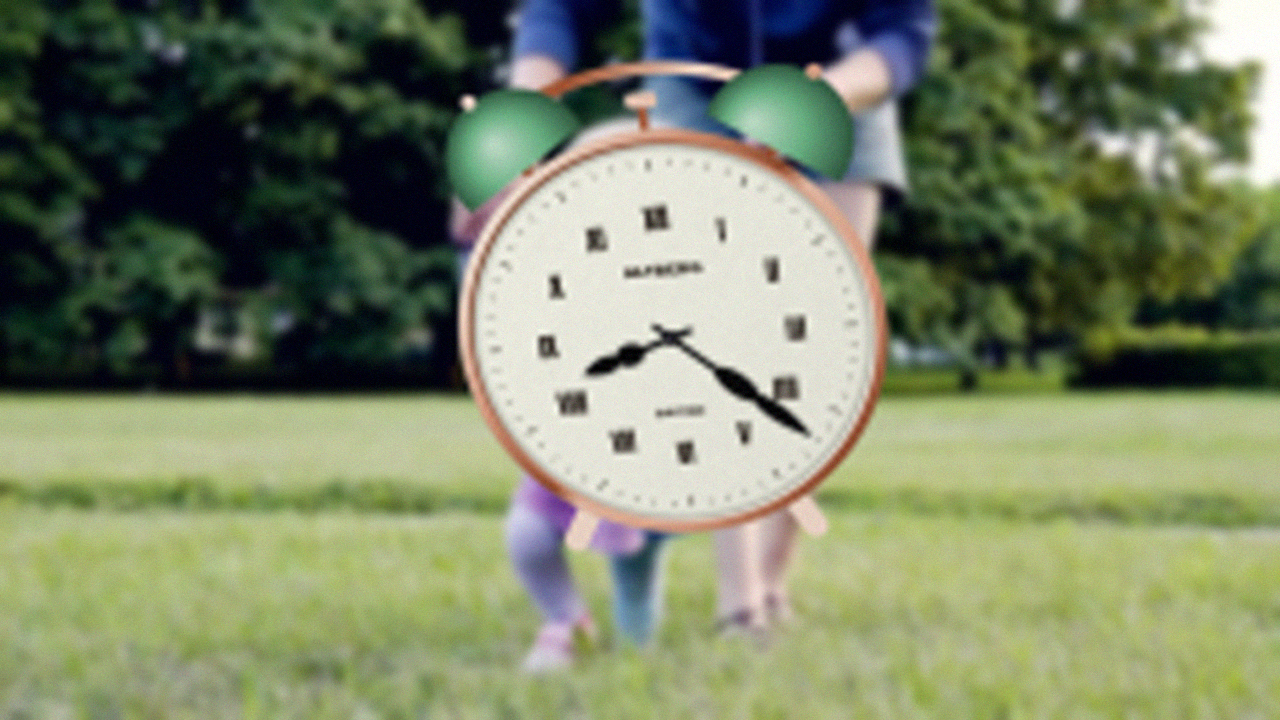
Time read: 8:22
